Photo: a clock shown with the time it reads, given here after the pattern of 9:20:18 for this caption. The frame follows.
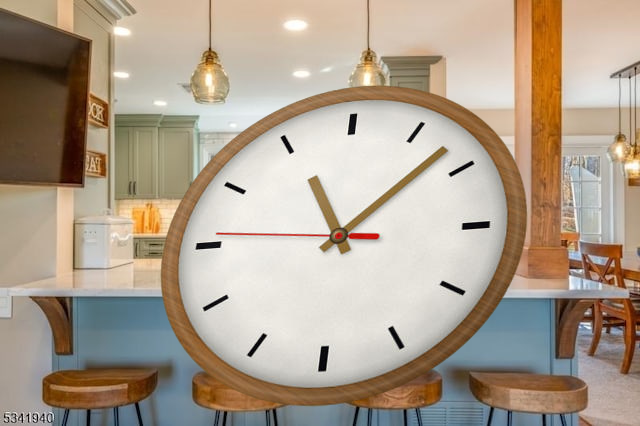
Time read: 11:07:46
